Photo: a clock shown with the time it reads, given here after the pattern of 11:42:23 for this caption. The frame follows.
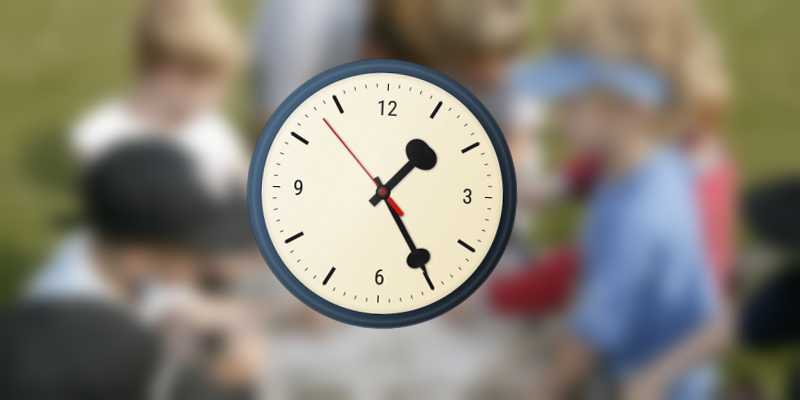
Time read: 1:24:53
